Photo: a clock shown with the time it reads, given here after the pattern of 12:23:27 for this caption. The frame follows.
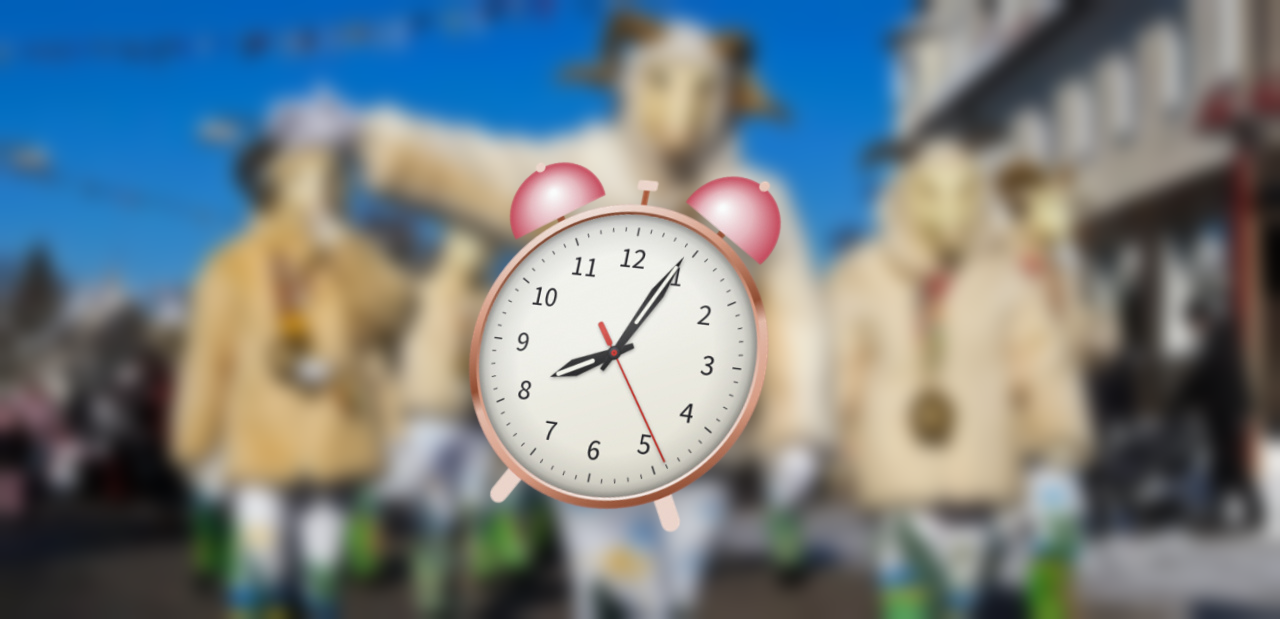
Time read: 8:04:24
